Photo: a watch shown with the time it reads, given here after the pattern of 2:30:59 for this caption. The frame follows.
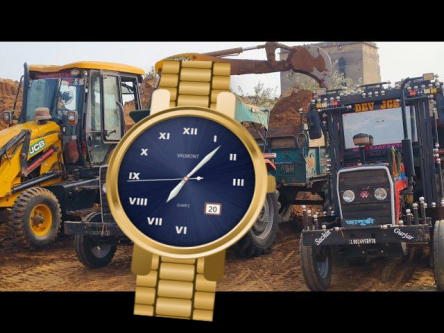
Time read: 7:06:44
